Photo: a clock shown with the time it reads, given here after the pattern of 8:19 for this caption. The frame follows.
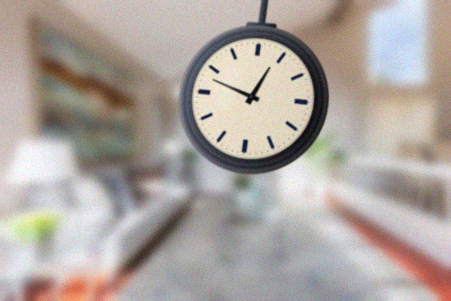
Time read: 12:48
